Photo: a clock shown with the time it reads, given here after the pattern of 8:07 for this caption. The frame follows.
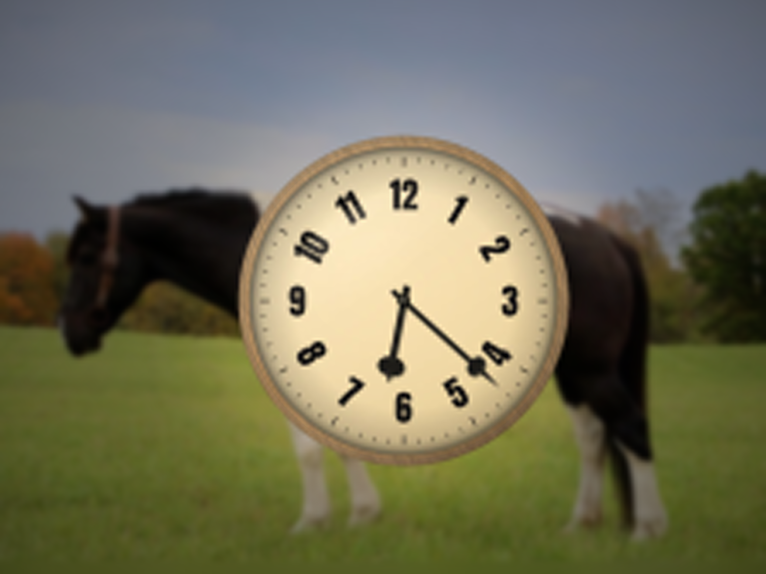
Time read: 6:22
